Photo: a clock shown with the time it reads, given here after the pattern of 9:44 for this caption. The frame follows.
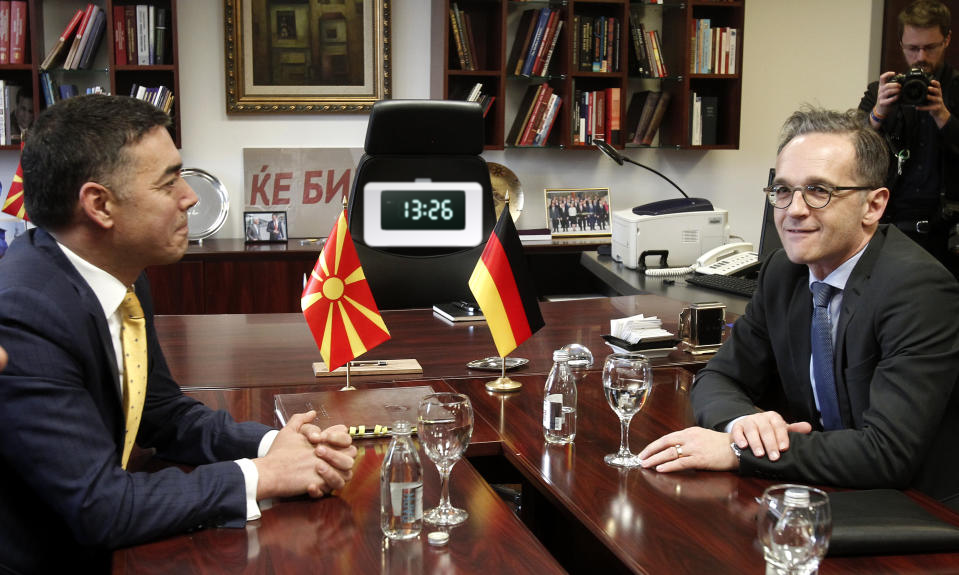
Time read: 13:26
